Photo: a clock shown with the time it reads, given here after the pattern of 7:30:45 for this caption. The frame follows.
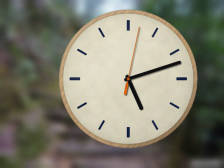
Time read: 5:12:02
